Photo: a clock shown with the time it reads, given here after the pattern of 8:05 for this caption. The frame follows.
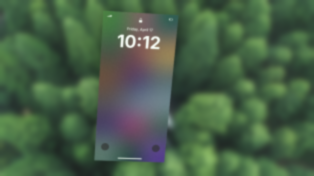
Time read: 10:12
